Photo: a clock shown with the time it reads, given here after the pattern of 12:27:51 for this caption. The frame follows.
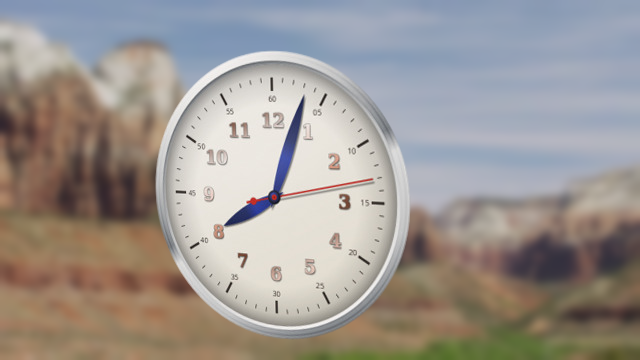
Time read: 8:03:13
